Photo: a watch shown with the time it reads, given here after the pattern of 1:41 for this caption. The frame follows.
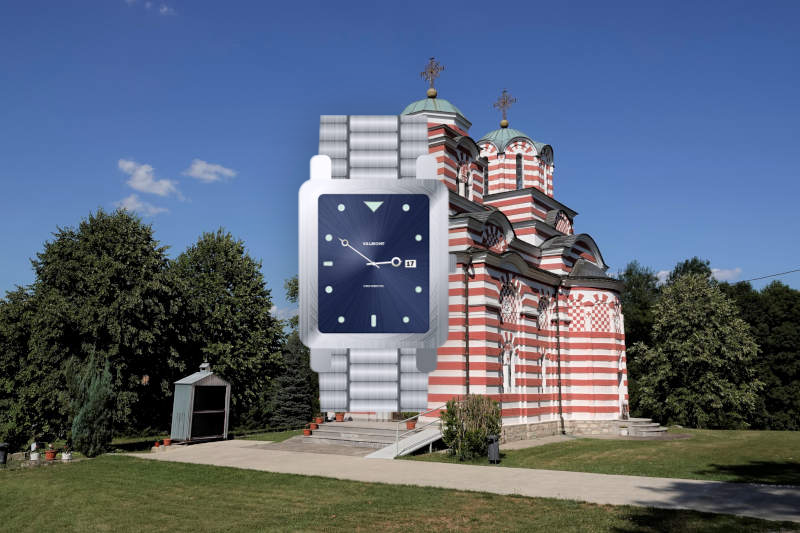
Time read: 2:51
